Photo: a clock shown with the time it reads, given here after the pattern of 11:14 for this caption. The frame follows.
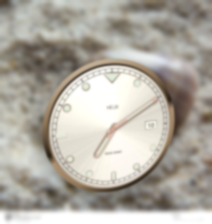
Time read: 7:10
